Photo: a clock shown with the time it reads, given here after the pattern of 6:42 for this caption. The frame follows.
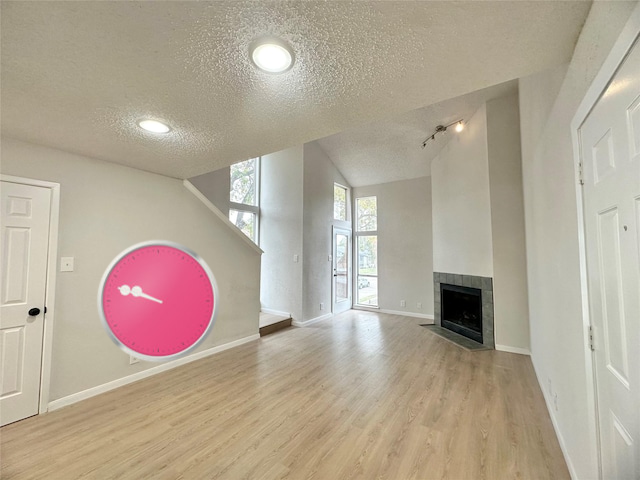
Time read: 9:48
